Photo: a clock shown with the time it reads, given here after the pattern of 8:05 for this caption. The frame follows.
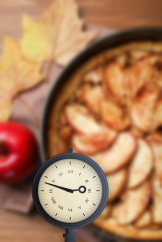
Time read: 2:48
